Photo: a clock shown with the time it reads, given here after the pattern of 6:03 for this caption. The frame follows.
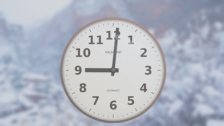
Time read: 9:01
